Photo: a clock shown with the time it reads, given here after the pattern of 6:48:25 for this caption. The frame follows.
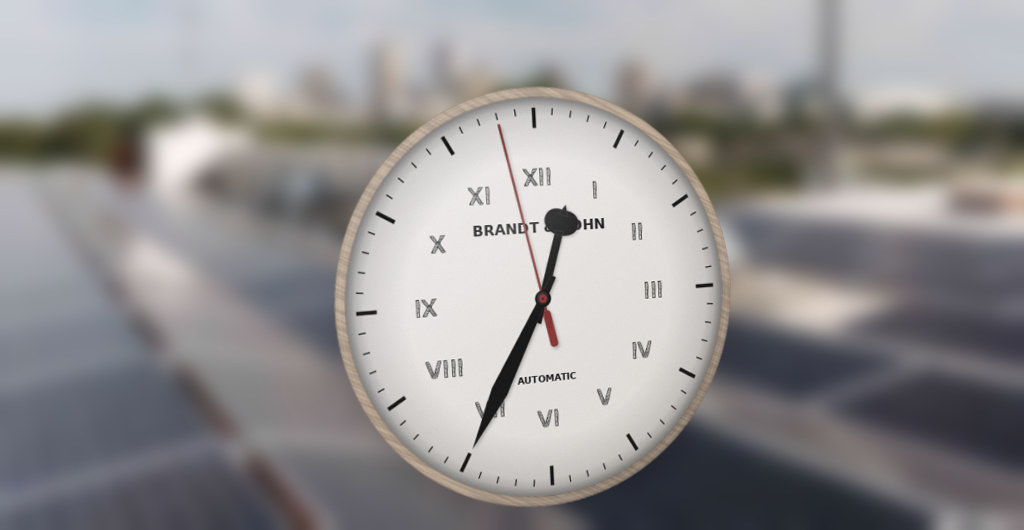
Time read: 12:34:58
